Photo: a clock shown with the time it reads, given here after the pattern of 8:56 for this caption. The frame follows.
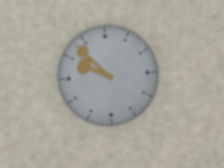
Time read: 9:53
